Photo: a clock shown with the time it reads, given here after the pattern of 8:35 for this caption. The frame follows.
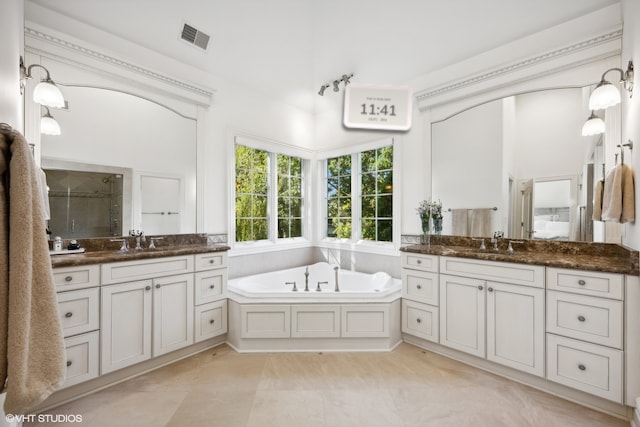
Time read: 11:41
